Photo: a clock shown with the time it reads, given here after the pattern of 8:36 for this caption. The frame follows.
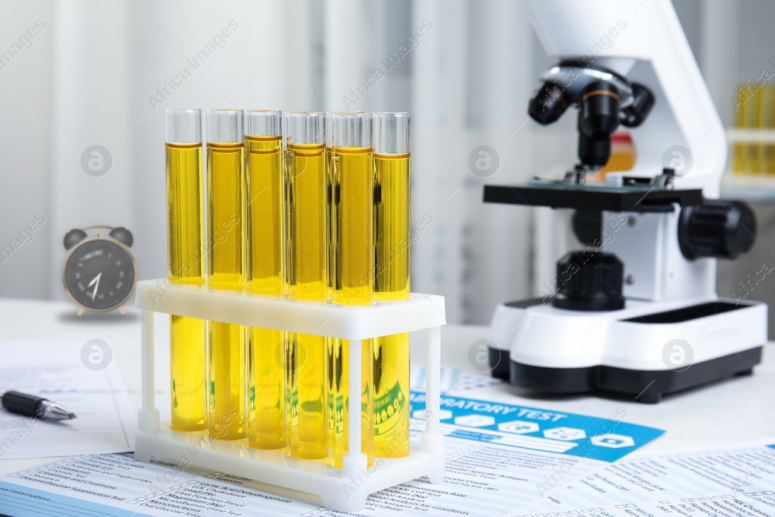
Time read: 7:33
